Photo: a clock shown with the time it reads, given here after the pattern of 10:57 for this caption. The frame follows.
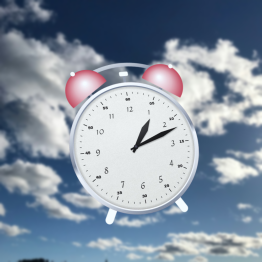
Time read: 1:12
